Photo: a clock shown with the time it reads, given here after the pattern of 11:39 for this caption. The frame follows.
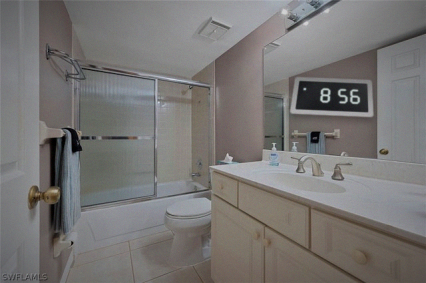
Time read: 8:56
